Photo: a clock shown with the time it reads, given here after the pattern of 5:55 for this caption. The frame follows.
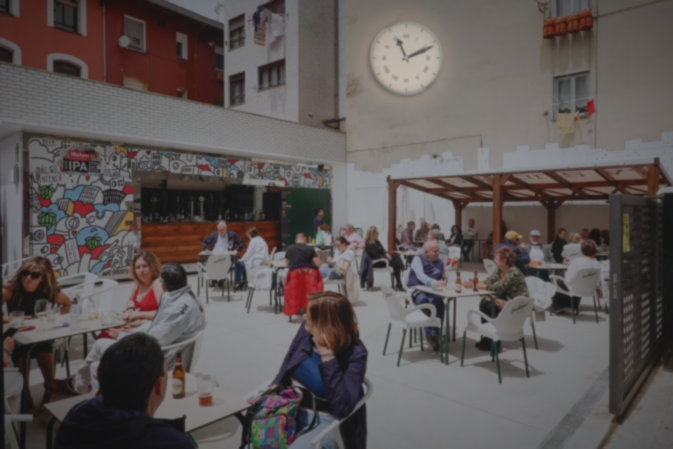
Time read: 11:11
